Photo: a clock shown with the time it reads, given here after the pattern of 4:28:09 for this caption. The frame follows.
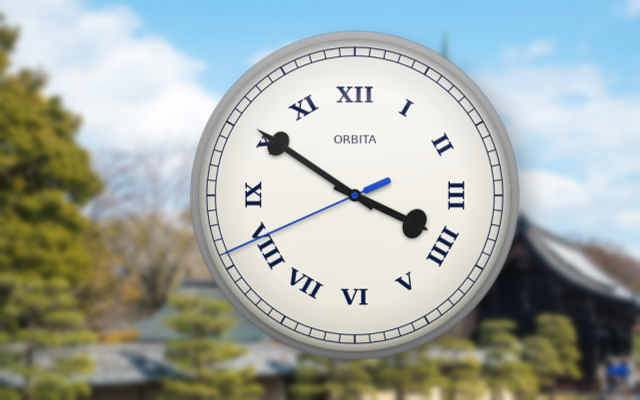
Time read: 3:50:41
